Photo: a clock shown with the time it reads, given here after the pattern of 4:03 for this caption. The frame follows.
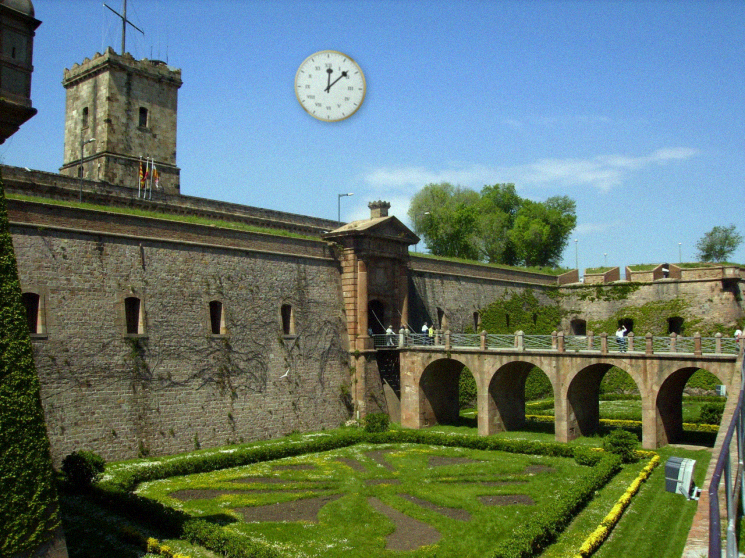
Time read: 12:08
